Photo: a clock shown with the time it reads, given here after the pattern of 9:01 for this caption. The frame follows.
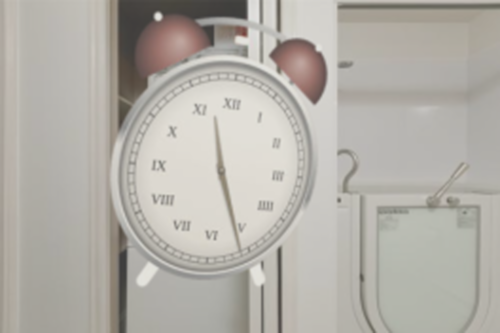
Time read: 11:26
